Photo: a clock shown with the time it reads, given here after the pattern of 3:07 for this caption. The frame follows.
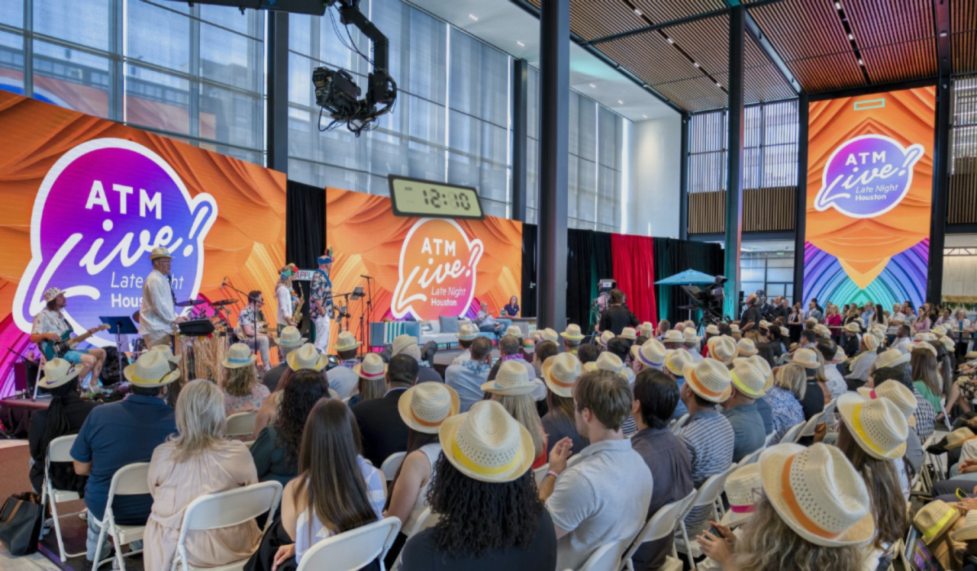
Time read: 12:10
